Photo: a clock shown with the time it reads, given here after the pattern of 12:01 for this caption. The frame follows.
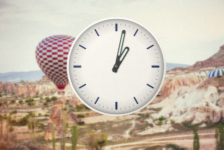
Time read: 1:02
